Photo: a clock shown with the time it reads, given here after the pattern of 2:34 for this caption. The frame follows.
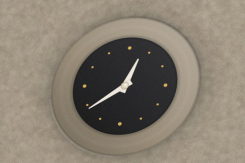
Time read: 12:39
